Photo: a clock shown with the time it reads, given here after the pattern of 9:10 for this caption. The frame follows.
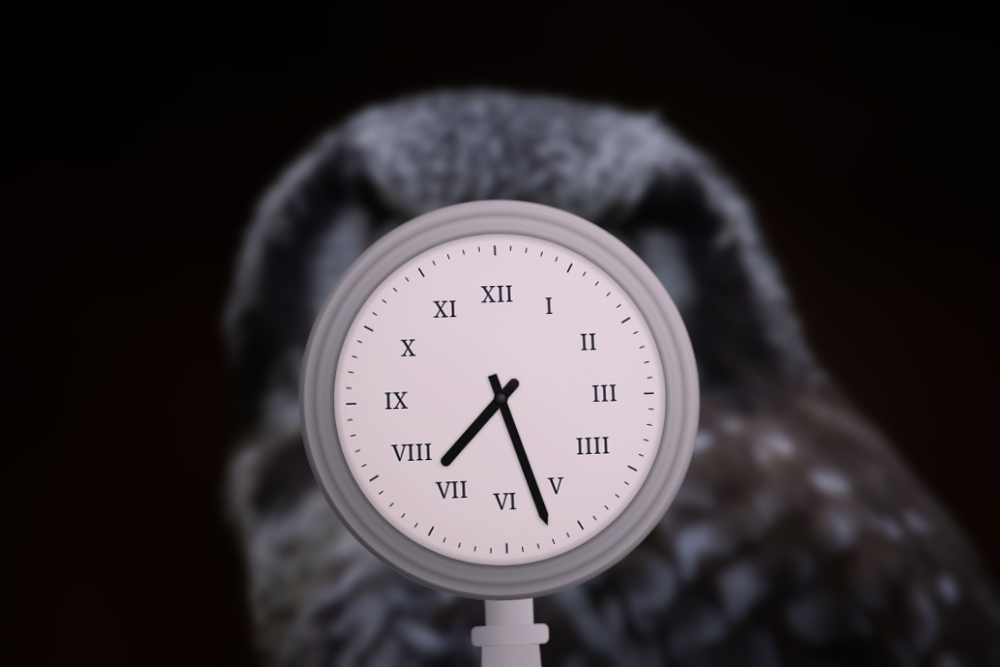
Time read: 7:27
